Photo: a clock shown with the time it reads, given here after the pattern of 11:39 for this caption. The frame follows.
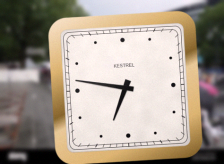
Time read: 6:47
